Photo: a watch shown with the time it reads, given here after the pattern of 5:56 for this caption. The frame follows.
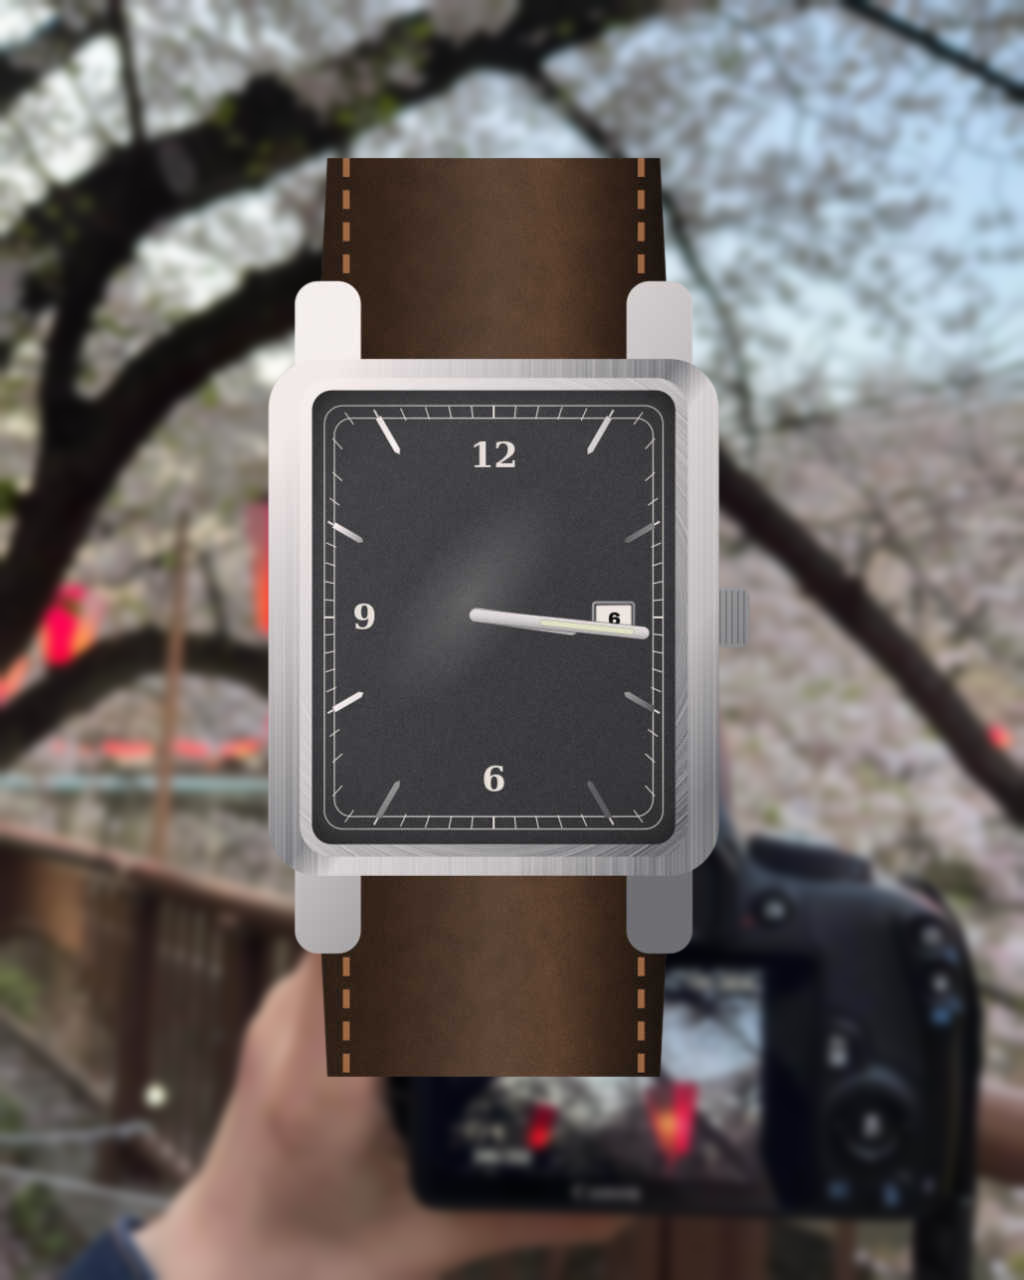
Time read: 3:16
